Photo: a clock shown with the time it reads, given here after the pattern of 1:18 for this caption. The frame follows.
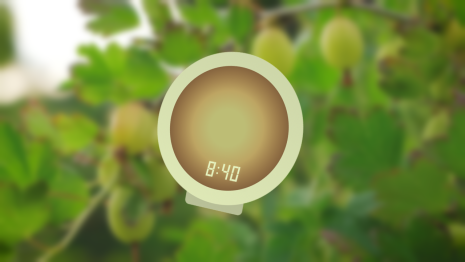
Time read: 8:40
